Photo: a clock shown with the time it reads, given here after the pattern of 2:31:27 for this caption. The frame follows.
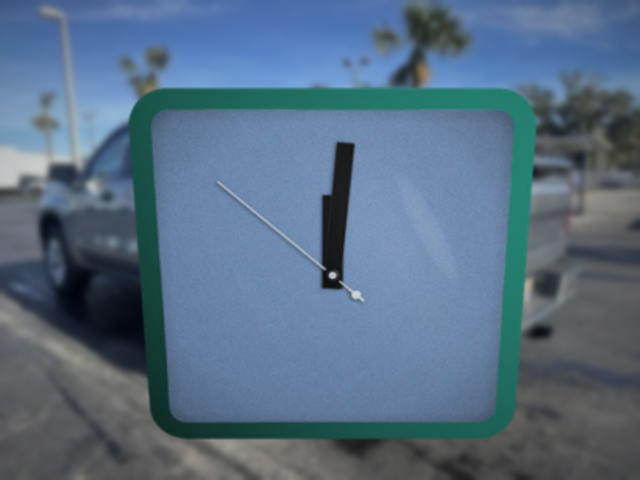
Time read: 12:00:52
